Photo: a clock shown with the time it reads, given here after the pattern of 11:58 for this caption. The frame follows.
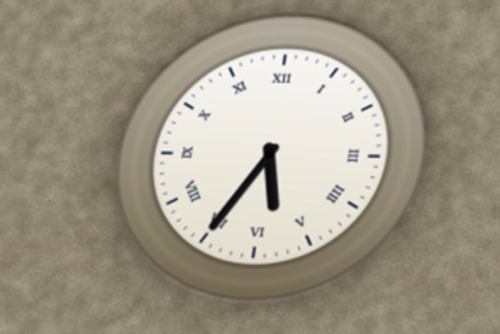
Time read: 5:35
